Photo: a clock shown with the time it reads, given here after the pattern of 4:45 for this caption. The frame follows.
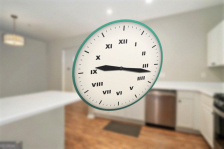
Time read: 9:17
